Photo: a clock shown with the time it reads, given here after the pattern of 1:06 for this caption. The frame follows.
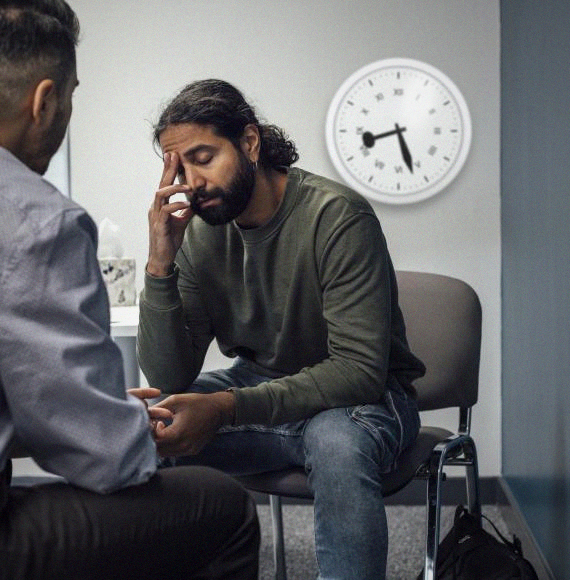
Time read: 8:27
